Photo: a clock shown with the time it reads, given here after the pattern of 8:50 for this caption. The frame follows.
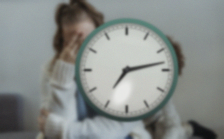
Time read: 7:13
